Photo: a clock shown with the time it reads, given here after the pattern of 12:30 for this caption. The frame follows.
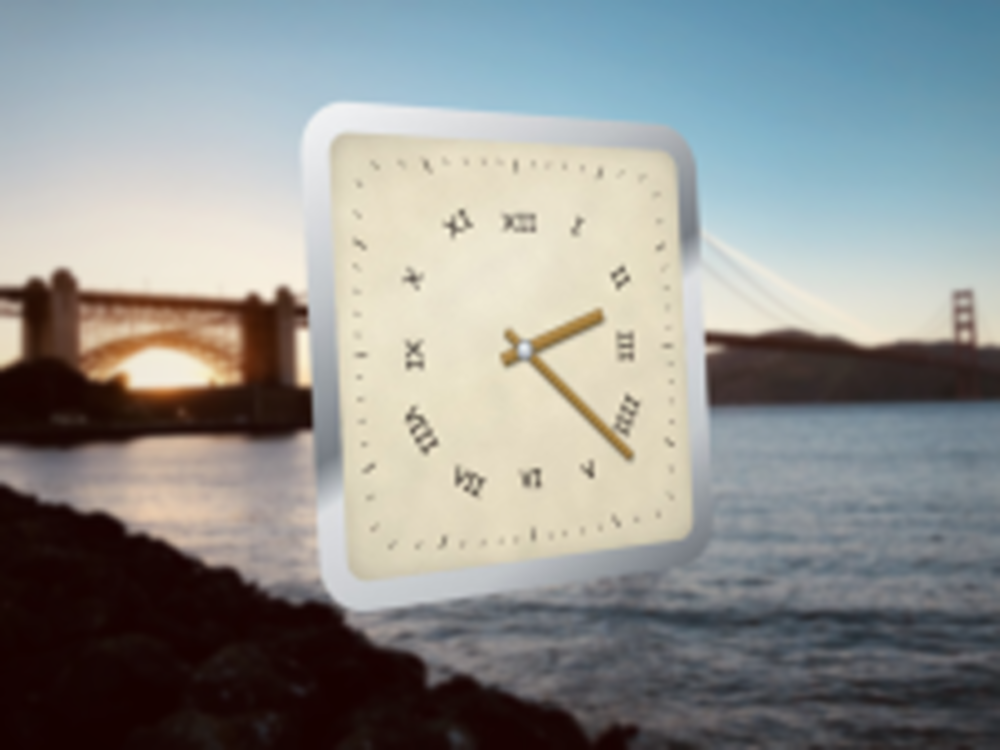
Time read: 2:22
